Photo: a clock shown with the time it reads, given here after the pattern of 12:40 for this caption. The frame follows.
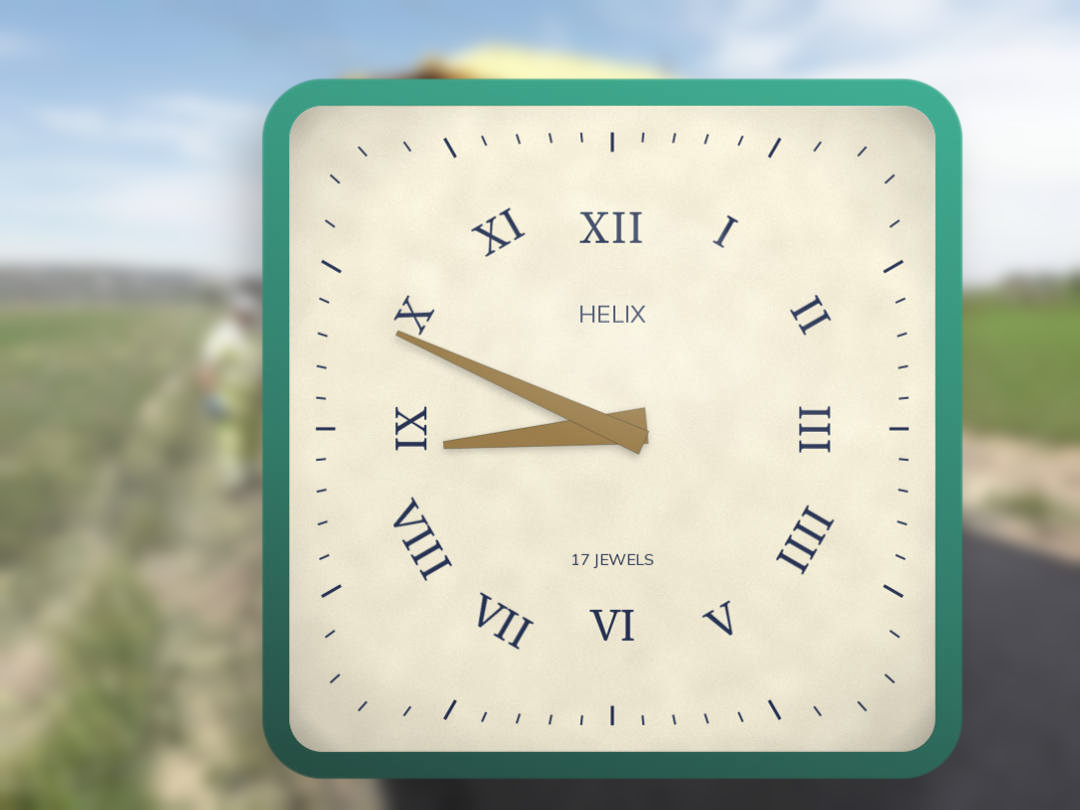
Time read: 8:49
